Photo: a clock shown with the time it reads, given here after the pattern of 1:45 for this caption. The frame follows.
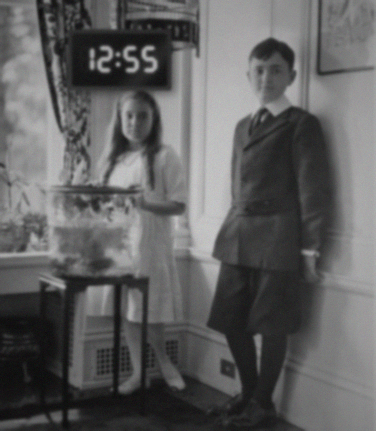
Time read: 12:55
